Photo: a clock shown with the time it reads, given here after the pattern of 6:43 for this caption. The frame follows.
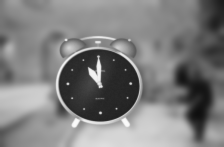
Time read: 11:00
